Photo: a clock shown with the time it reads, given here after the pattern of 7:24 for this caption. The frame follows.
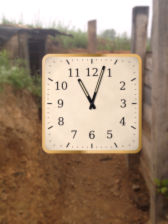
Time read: 11:03
